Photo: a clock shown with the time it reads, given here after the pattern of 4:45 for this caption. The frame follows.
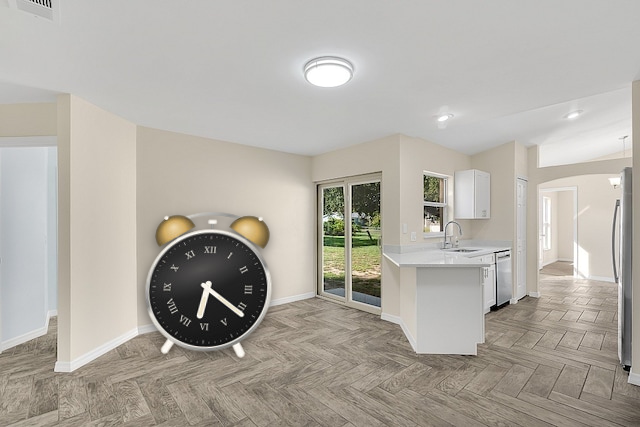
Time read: 6:21
